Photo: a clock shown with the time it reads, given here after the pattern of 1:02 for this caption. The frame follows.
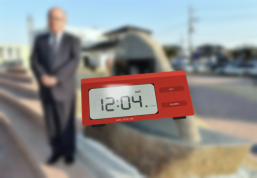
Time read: 12:04
